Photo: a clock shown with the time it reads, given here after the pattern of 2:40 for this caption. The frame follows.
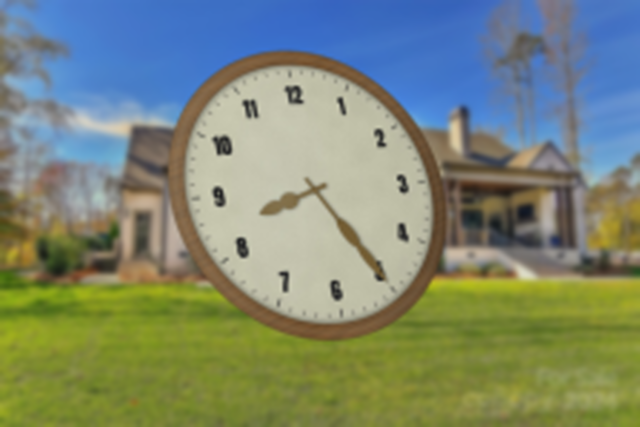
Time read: 8:25
